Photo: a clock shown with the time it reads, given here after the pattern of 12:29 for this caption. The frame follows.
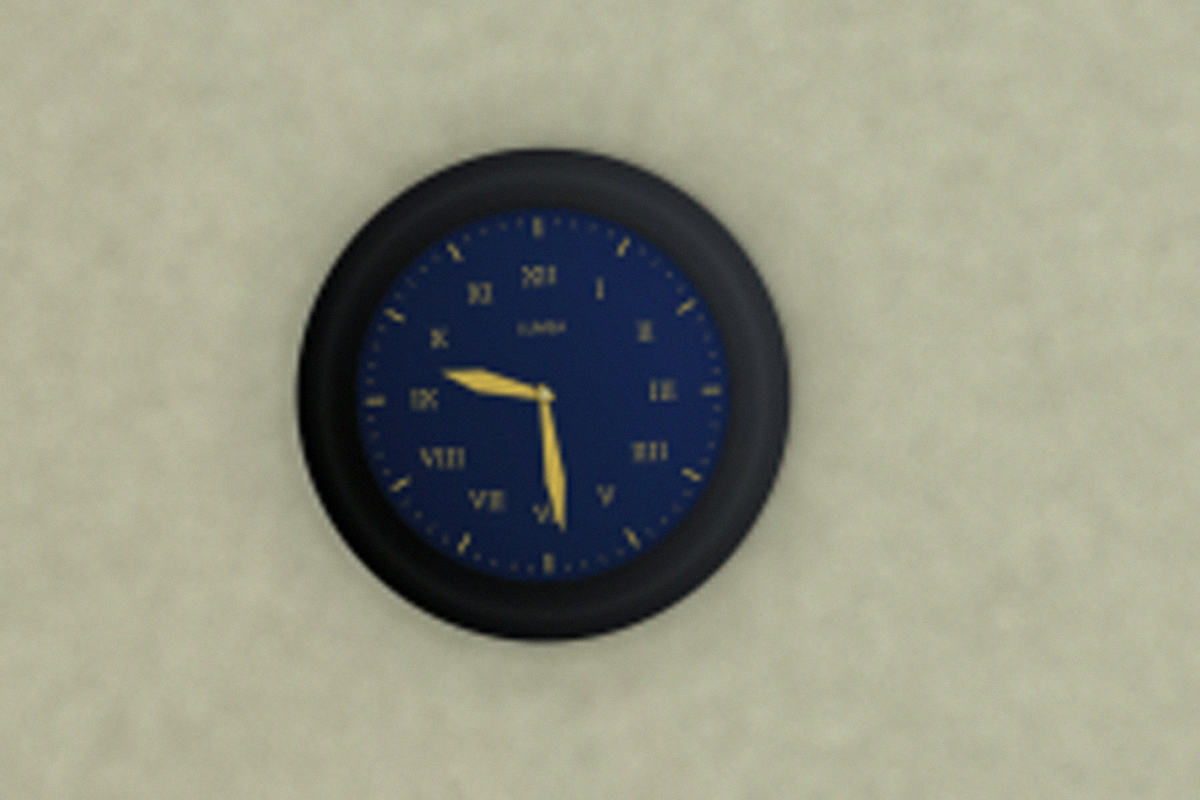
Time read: 9:29
